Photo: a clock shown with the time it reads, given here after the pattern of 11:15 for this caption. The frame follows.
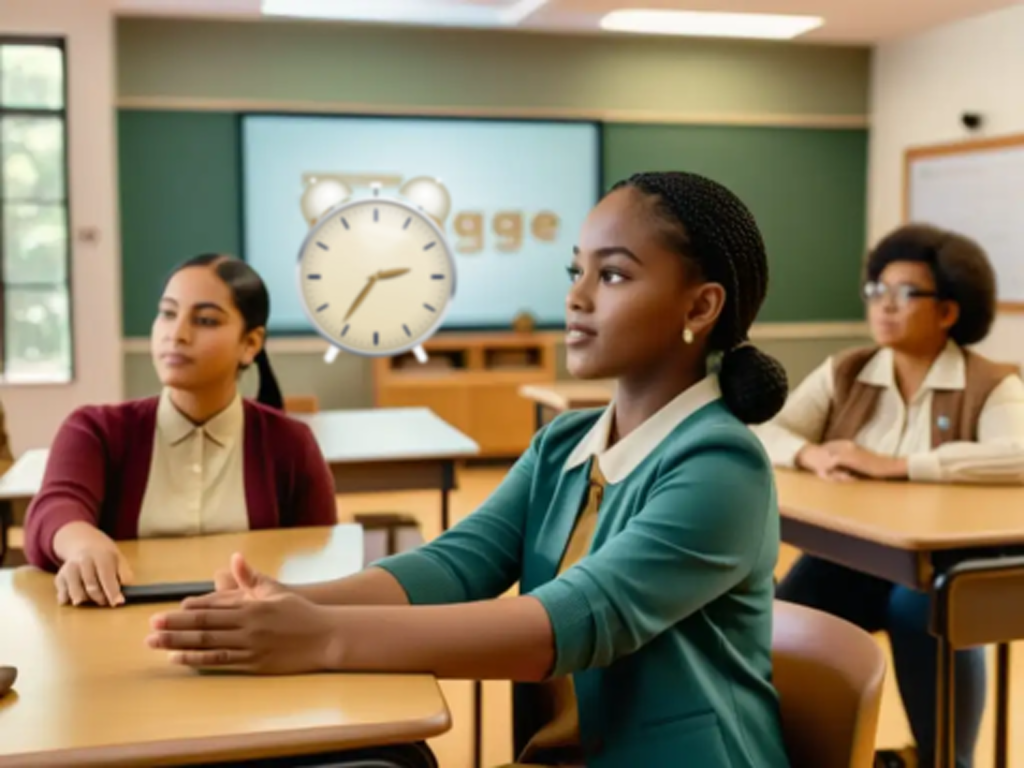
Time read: 2:36
